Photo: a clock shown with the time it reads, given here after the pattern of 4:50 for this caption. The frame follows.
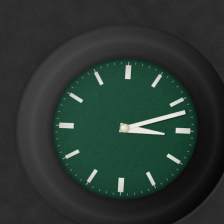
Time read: 3:12
